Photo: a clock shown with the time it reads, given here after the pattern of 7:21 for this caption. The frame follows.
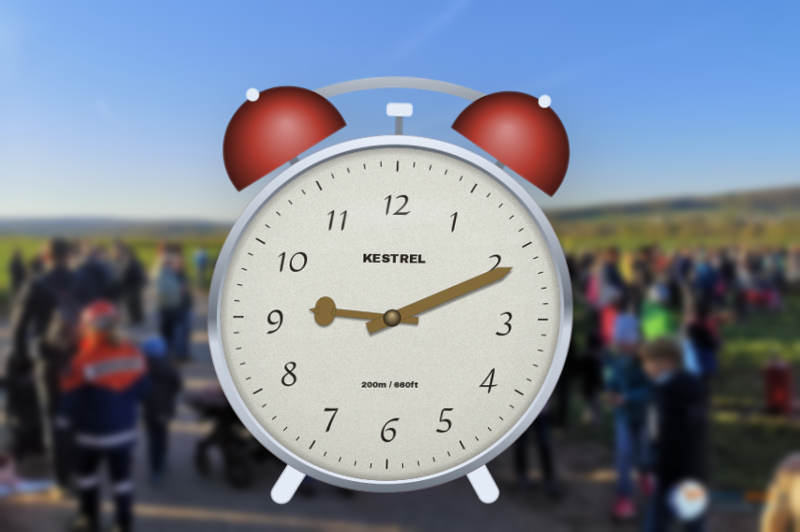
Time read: 9:11
